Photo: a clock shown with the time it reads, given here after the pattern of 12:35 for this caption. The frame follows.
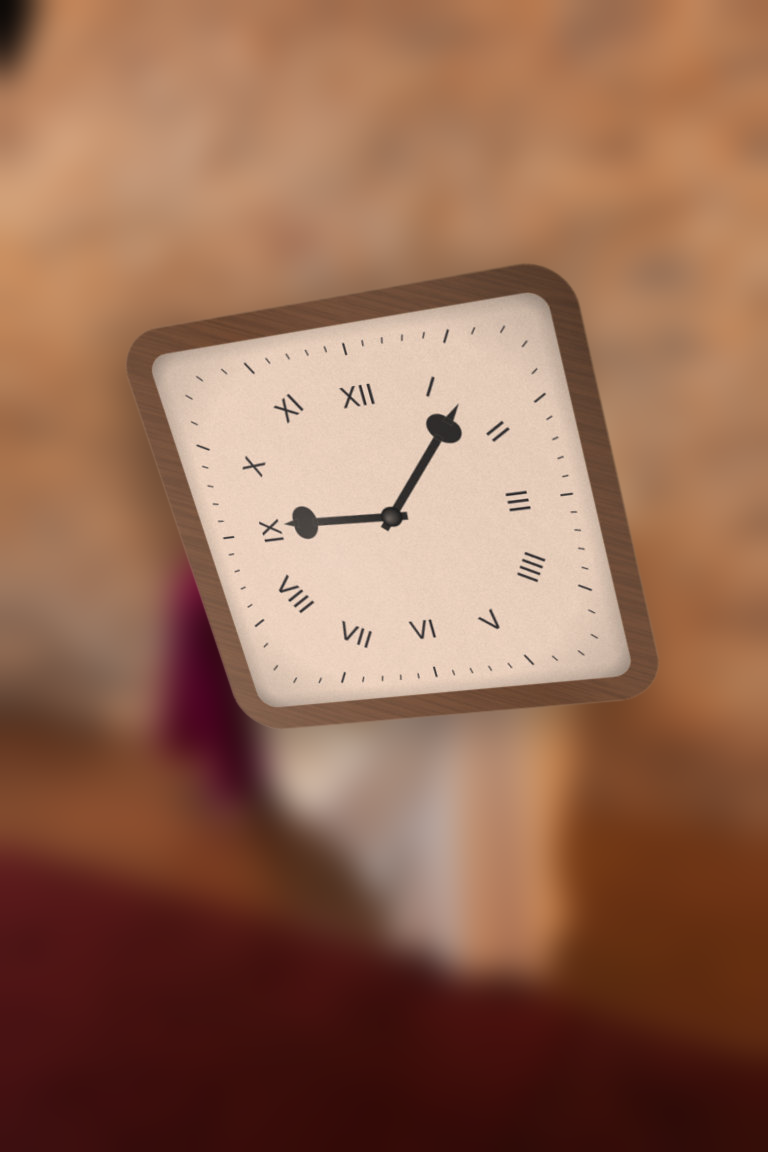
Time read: 9:07
